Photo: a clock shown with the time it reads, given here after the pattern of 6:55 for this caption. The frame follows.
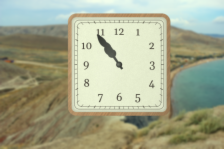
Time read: 10:54
